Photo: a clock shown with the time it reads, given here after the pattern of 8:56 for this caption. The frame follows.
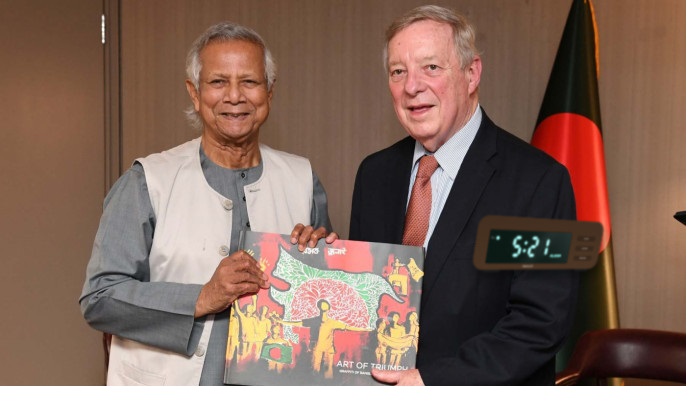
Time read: 5:21
